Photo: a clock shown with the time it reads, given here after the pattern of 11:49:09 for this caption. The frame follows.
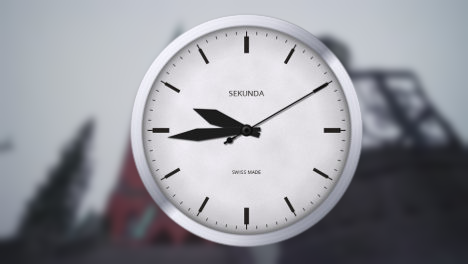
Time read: 9:44:10
